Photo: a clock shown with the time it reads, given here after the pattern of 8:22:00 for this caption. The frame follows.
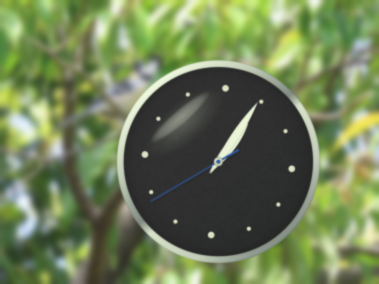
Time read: 1:04:39
